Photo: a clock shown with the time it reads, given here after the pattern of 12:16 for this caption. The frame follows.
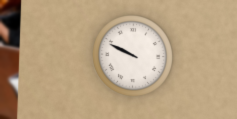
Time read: 9:49
